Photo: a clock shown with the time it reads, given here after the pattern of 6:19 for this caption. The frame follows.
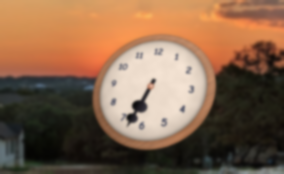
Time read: 6:33
